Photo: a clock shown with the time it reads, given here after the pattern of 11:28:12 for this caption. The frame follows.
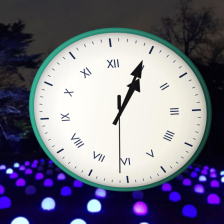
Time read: 1:04:31
